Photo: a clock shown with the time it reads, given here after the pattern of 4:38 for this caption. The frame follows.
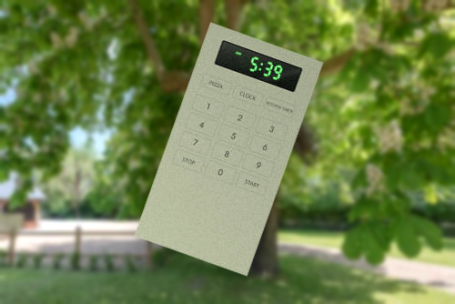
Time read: 5:39
